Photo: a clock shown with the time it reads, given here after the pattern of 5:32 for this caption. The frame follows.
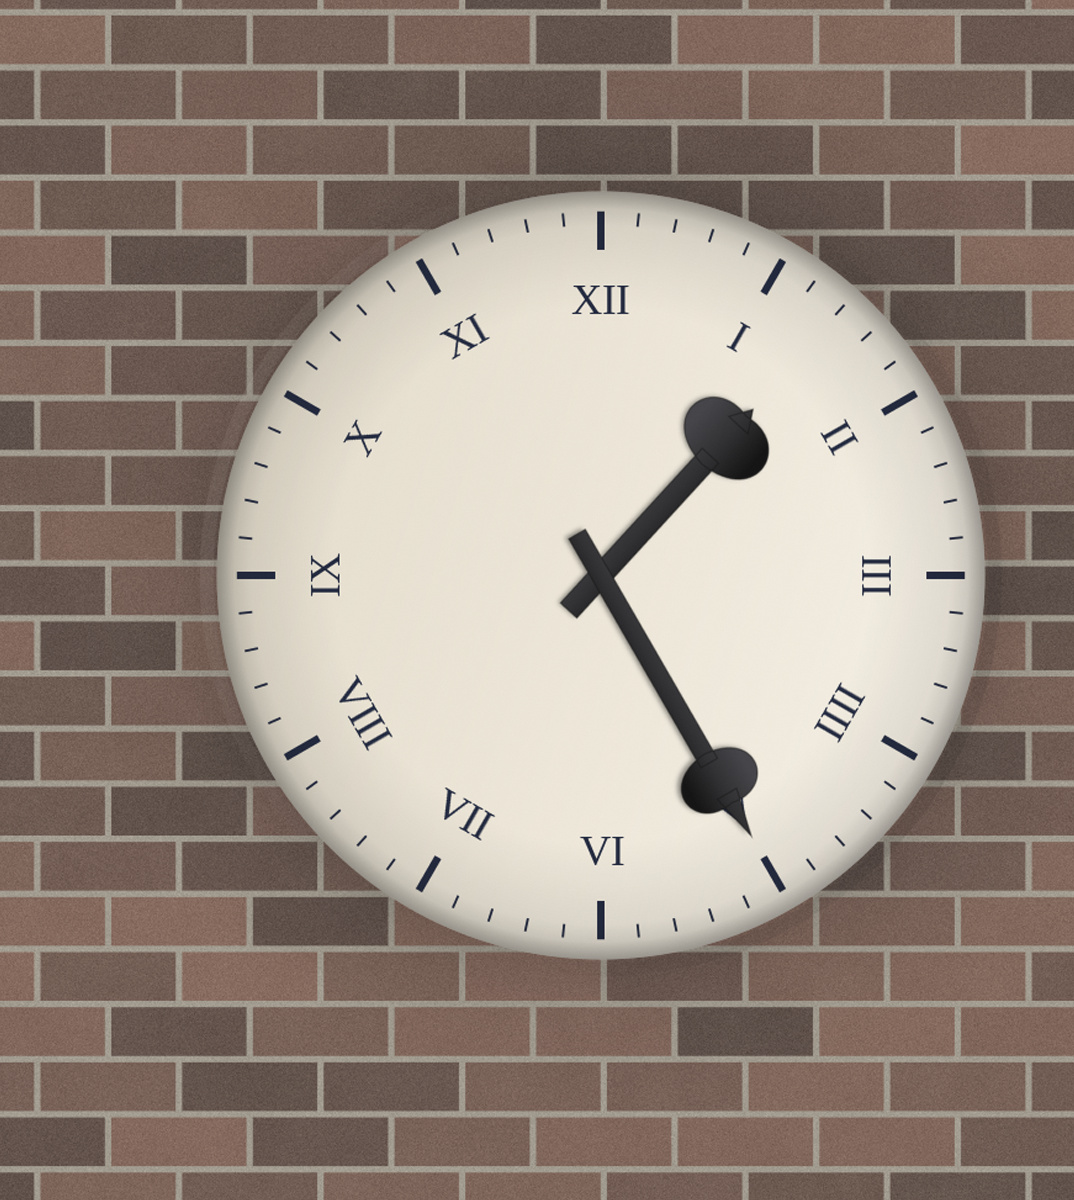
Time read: 1:25
